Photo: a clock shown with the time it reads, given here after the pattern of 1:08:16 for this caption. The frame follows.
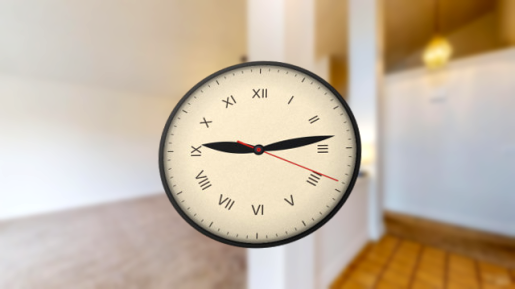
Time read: 9:13:19
